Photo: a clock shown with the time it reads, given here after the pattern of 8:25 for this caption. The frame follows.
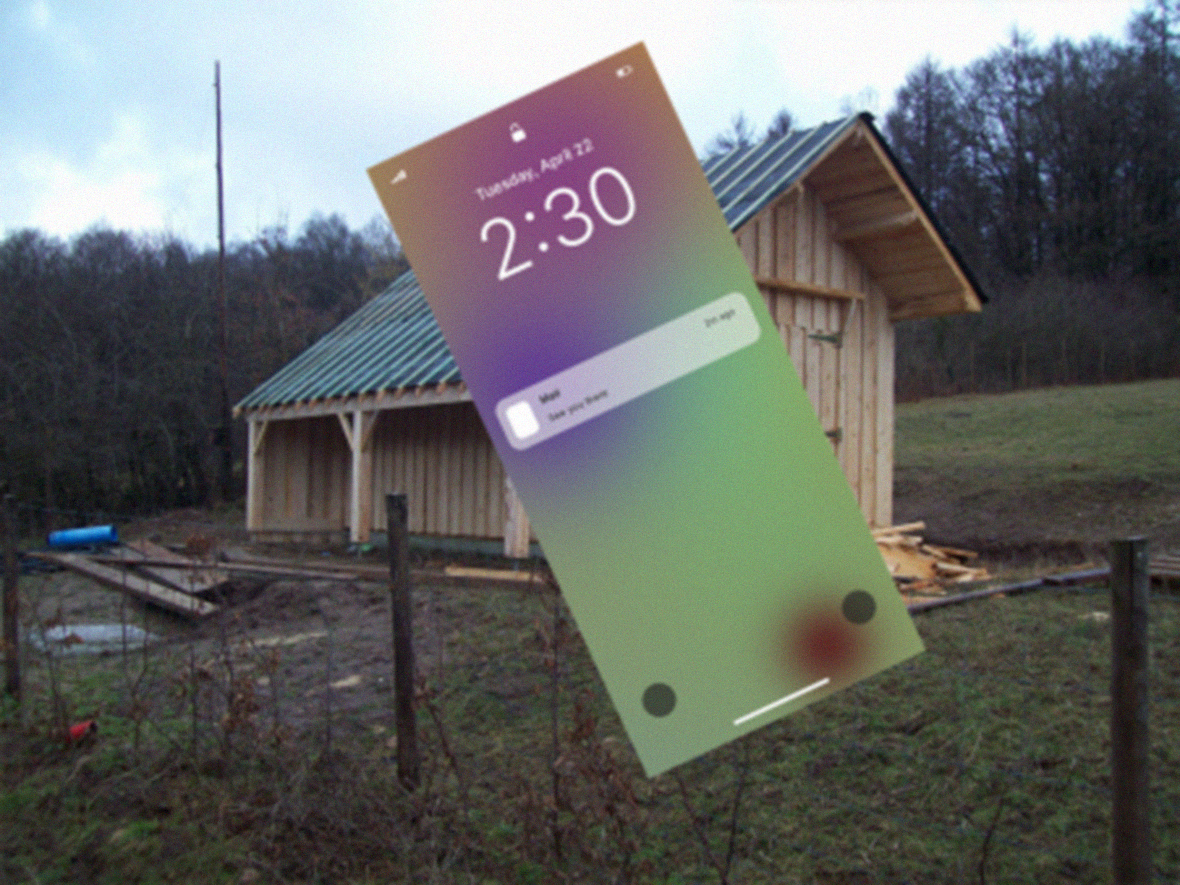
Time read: 2:30
